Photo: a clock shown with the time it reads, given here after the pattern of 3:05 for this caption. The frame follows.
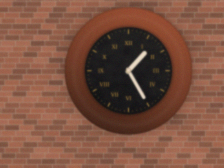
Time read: 1:25
